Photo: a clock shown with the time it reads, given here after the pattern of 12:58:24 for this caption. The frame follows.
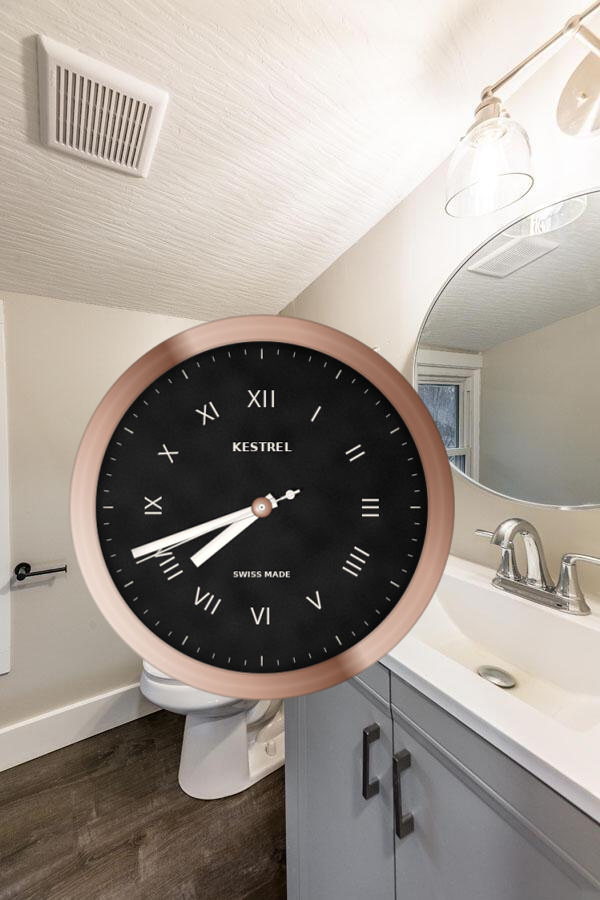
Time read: 7:41:41
